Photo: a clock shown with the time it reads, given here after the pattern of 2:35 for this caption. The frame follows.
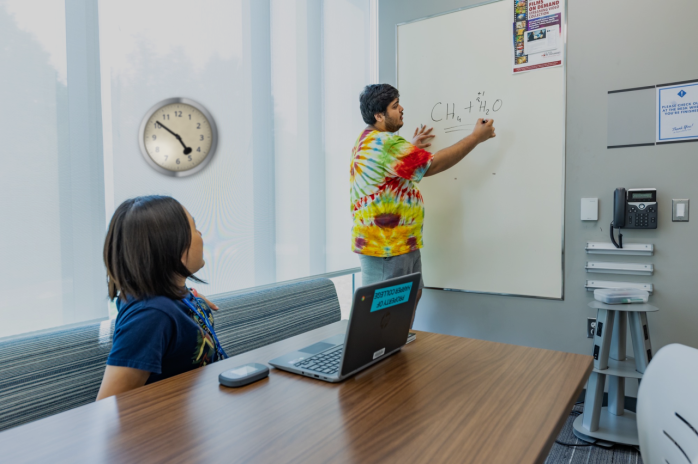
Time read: 4:51
